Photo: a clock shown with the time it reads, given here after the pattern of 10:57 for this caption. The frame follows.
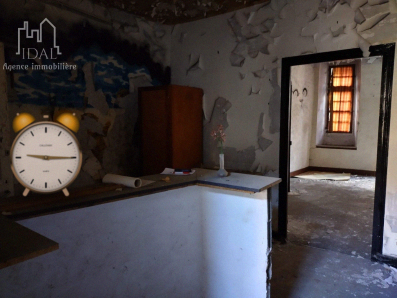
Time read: 9:15
